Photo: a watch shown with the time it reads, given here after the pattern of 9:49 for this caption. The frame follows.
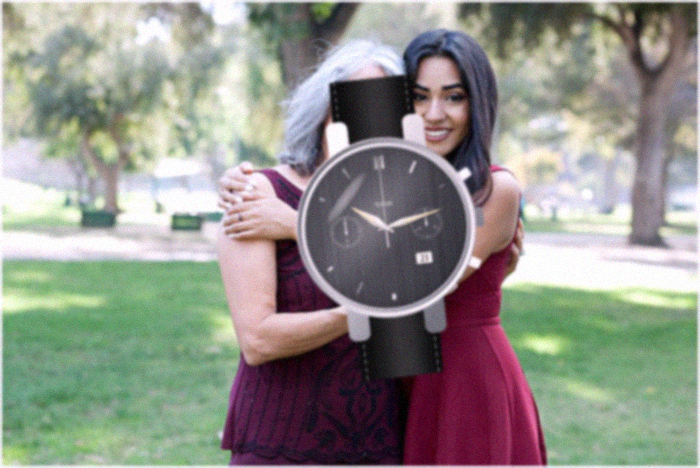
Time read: 10:13
